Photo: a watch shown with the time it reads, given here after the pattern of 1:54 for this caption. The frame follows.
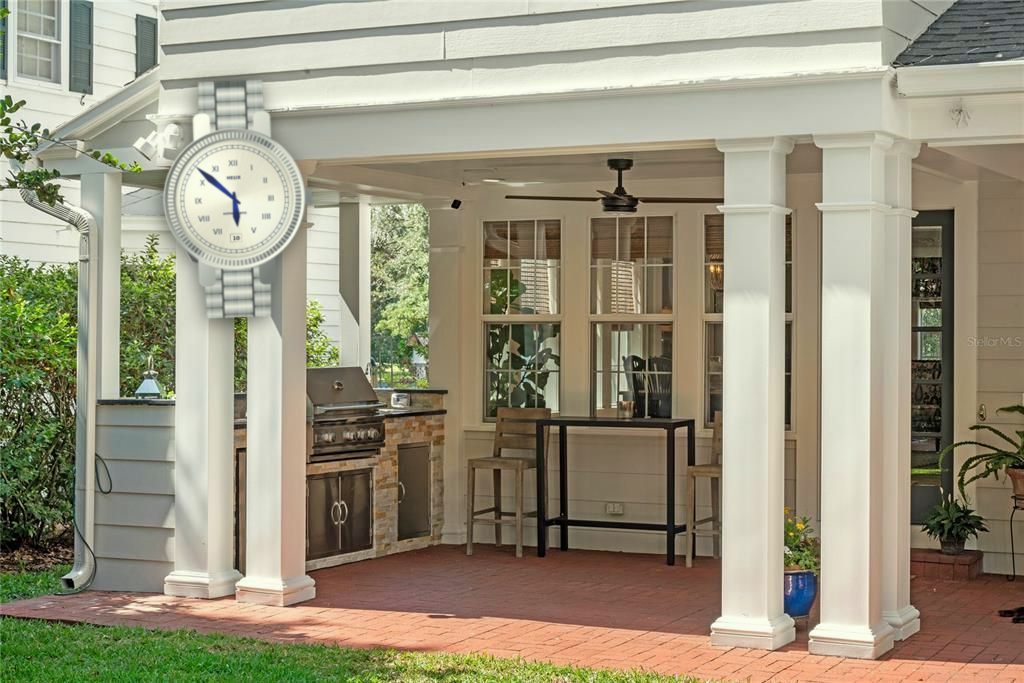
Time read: 5:52
